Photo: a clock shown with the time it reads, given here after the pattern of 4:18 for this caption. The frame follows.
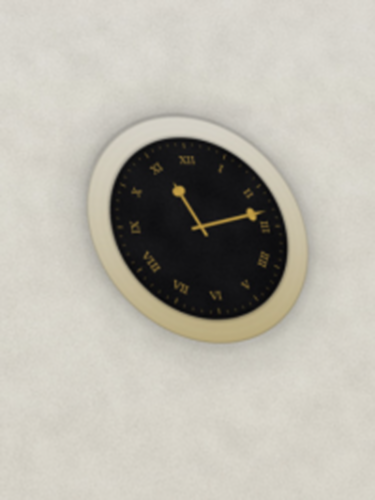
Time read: 11:13
